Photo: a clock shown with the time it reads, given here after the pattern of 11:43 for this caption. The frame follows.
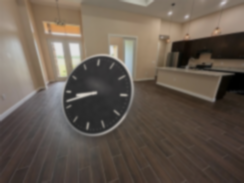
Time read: 8:42
